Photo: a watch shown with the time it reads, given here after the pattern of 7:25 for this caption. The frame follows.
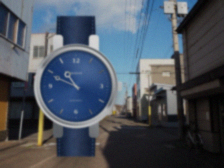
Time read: 10:49
